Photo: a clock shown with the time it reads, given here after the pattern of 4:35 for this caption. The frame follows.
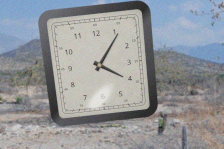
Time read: 4:06
